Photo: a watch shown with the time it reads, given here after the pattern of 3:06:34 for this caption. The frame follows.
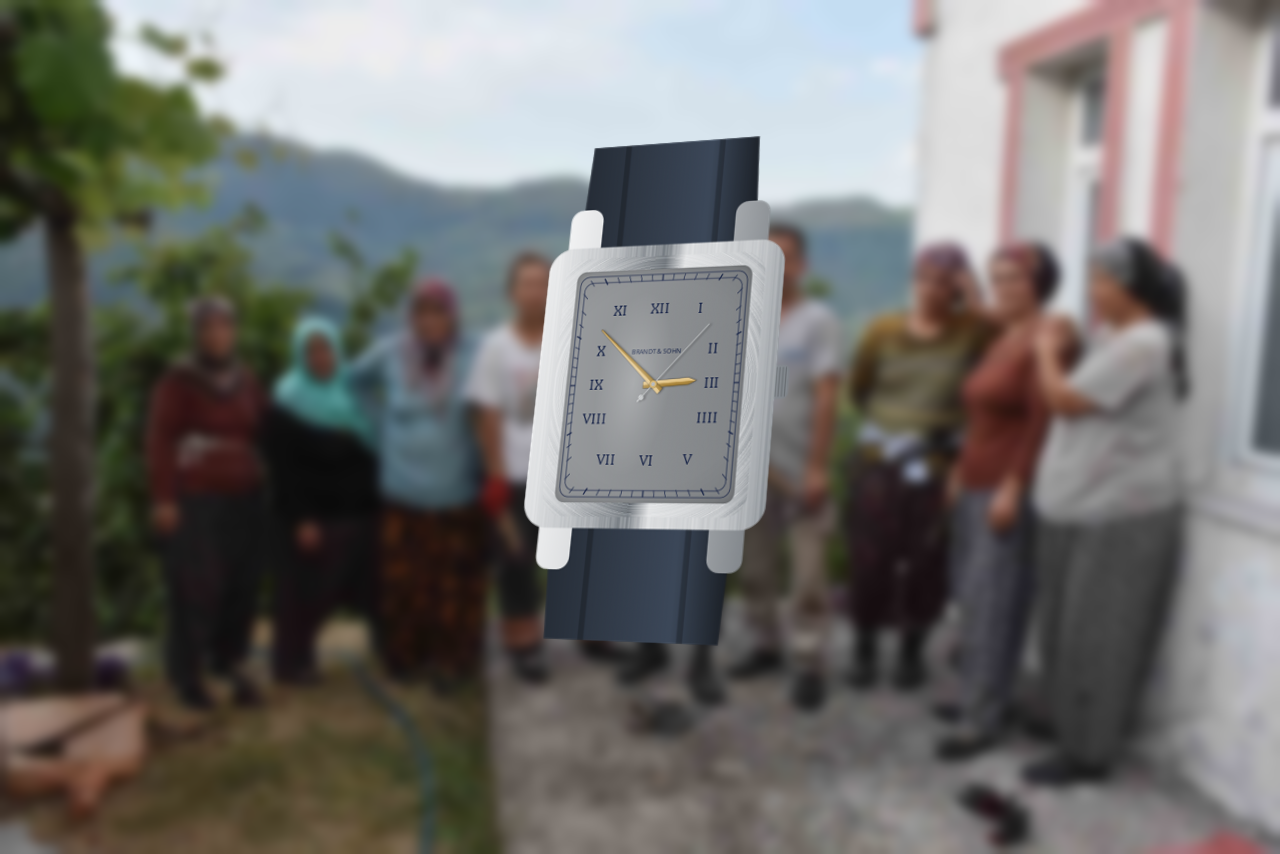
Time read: 2:52:07
